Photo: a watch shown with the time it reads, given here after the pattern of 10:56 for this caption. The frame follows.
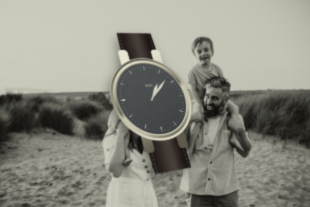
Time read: 1:08
